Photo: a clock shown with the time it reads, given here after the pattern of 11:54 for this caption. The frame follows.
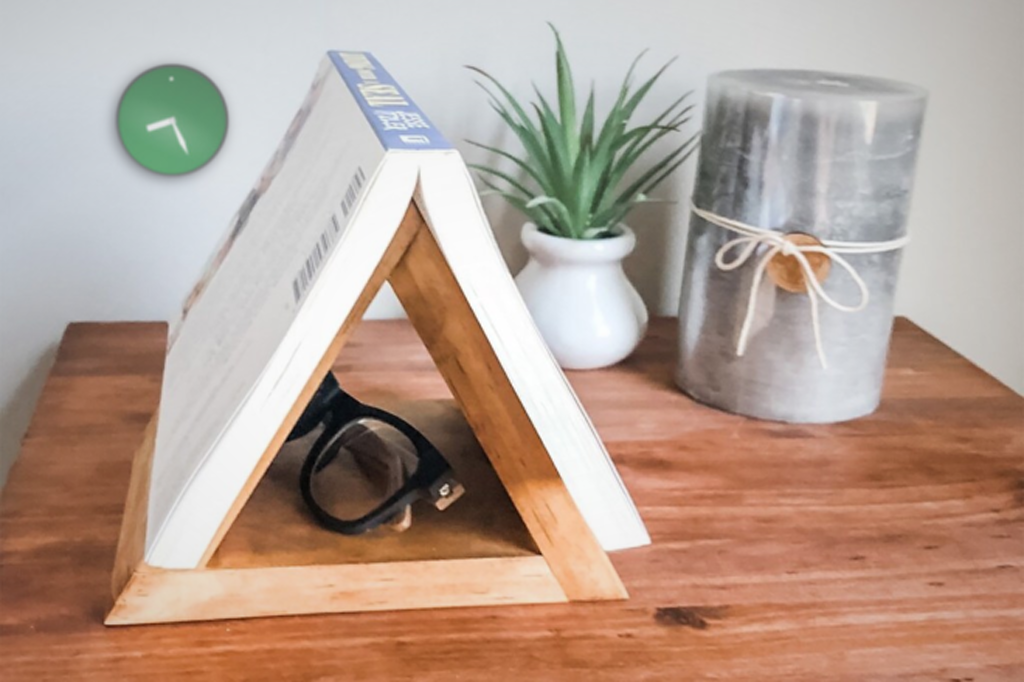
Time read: 8:26
